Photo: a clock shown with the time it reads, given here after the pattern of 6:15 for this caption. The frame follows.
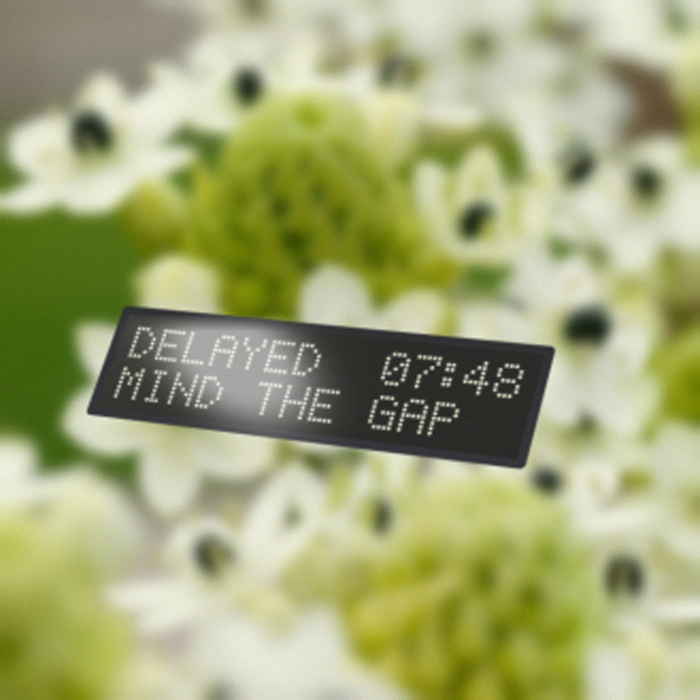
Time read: 7:48
